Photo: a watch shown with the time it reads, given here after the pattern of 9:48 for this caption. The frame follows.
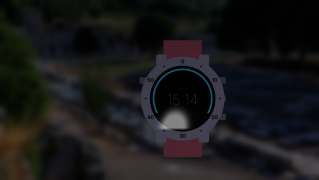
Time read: 15:14
